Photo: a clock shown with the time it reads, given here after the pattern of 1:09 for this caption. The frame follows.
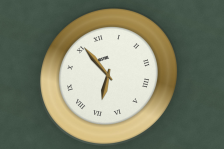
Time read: 6:56
